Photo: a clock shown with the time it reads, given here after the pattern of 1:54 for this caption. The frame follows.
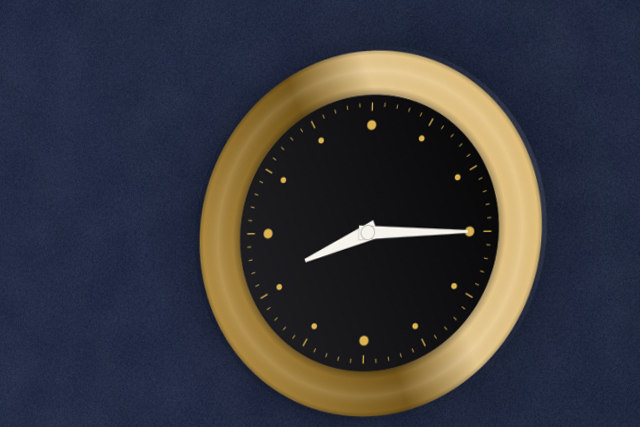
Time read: 8:15
